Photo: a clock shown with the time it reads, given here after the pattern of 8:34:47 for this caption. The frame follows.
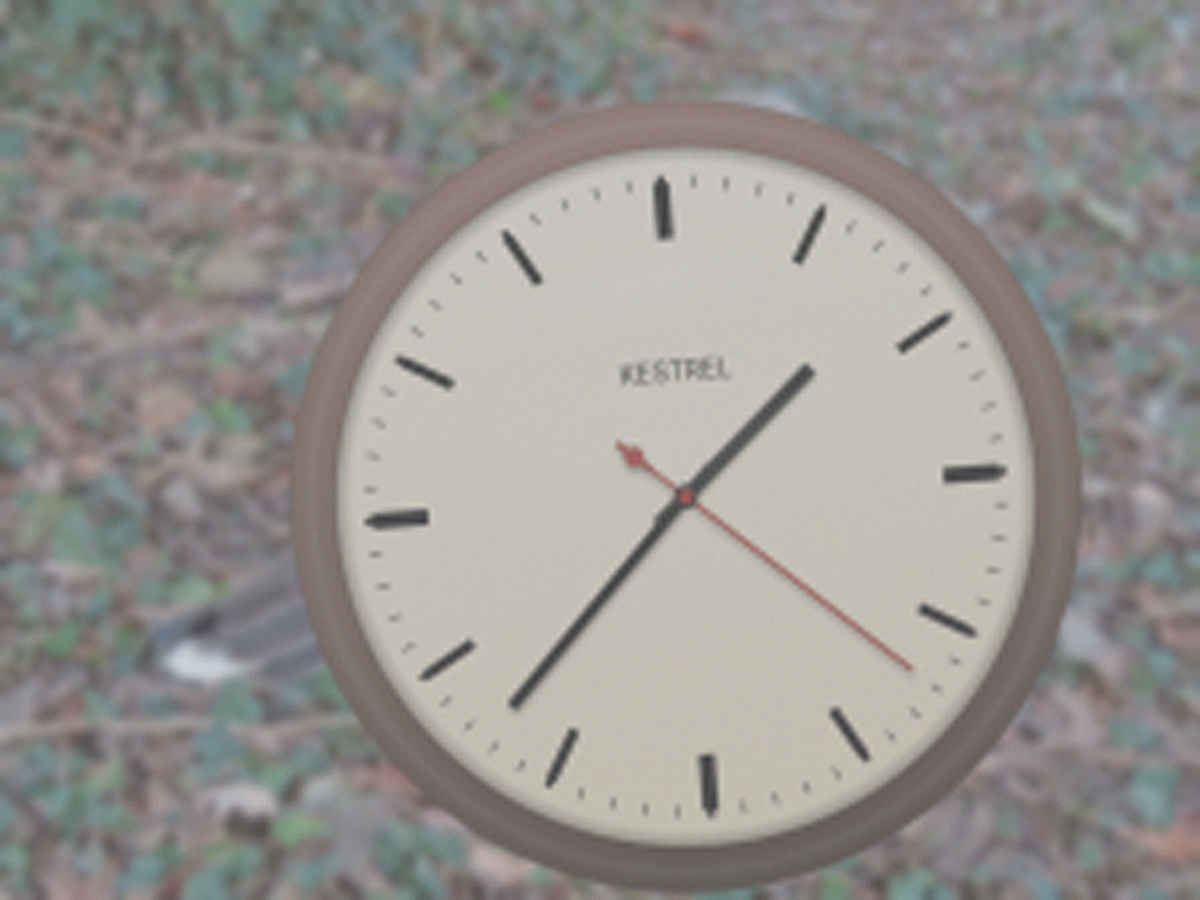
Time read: 1:37:22
